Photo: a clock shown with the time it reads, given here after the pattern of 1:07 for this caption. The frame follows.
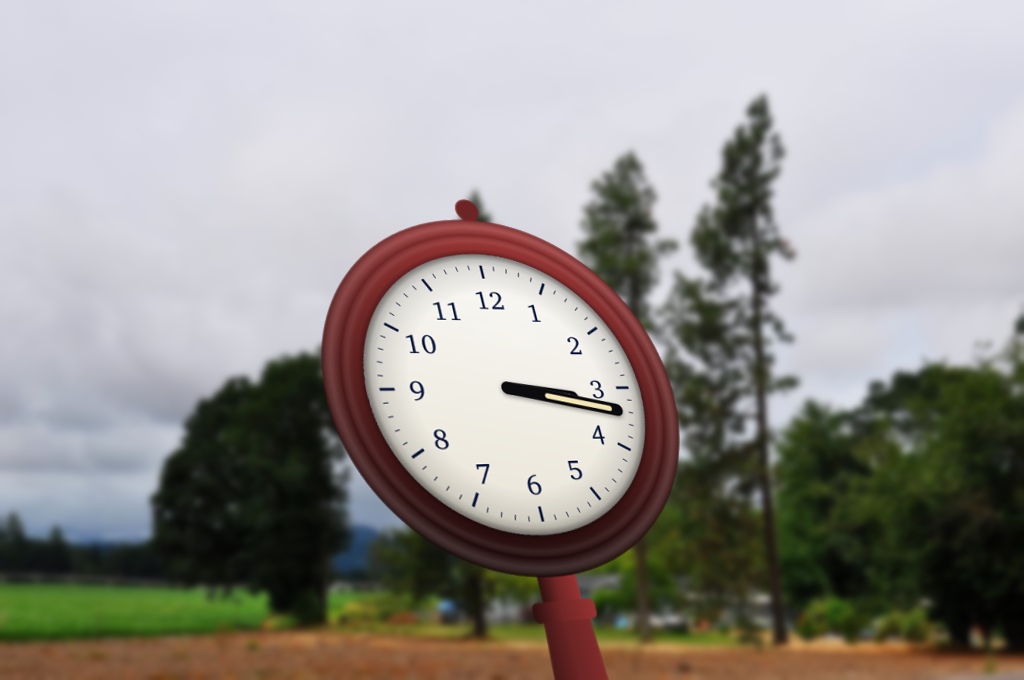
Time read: 3:17
